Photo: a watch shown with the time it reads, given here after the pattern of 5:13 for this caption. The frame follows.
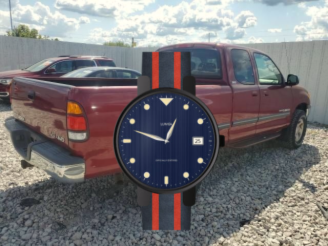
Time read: 12:48
